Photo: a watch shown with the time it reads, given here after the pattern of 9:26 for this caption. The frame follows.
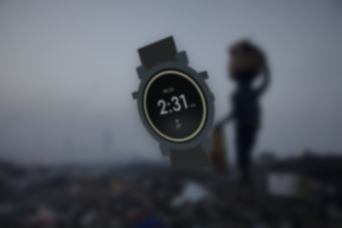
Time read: 2:31
